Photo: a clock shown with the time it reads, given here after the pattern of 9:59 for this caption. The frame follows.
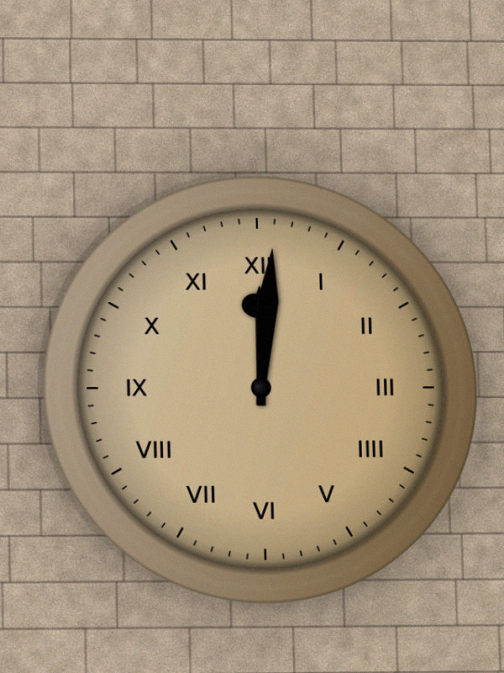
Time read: 12:01
